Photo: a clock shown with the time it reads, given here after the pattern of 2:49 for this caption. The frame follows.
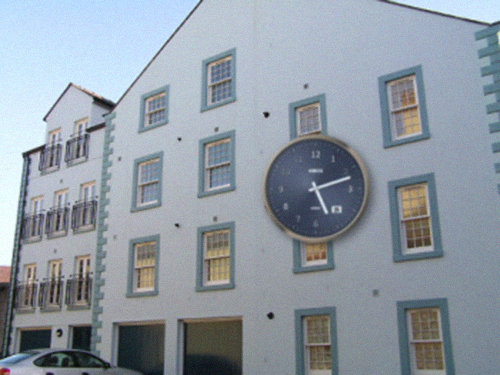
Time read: 5:12
